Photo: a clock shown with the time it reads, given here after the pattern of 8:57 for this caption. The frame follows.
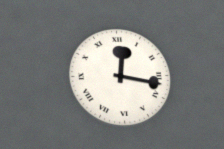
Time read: 12:17
